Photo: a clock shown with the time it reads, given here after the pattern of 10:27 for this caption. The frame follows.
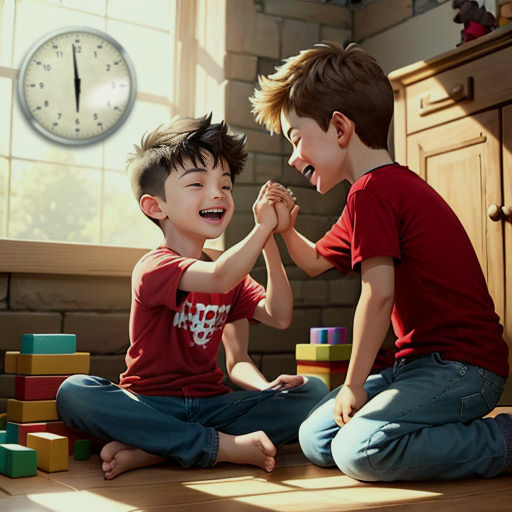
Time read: 5:59
